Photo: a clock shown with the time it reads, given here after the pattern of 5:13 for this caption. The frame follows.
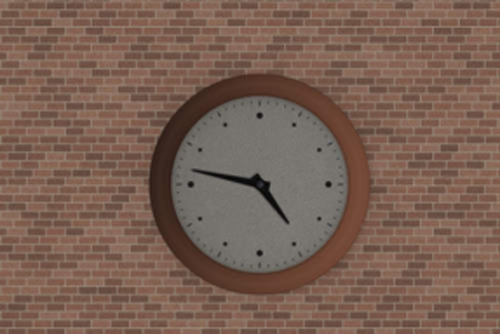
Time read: 4:47
